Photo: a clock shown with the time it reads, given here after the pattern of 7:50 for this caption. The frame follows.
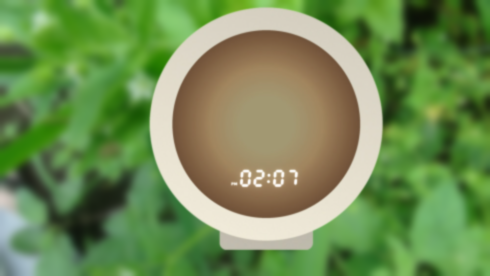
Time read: 2:07
